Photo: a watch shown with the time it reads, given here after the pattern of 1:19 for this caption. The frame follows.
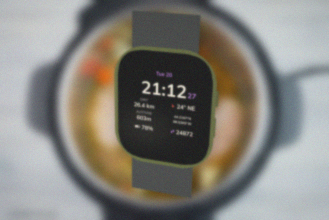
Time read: 21:12
